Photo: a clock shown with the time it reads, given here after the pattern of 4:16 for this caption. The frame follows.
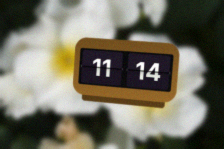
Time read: 11:14
